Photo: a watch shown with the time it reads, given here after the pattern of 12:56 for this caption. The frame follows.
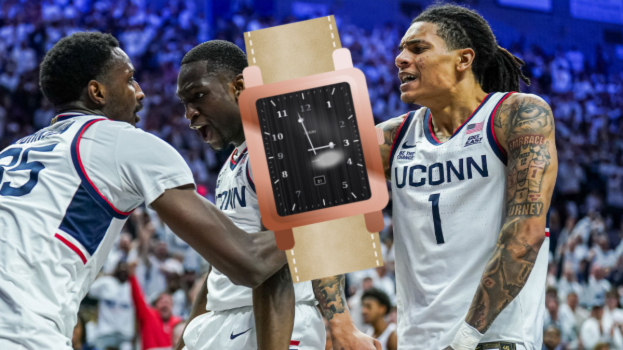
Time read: 2:58
